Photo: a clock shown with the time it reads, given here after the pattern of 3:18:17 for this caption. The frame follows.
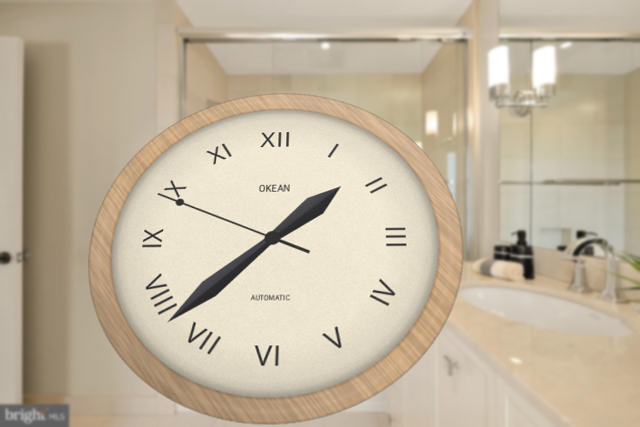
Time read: 1:37:49
